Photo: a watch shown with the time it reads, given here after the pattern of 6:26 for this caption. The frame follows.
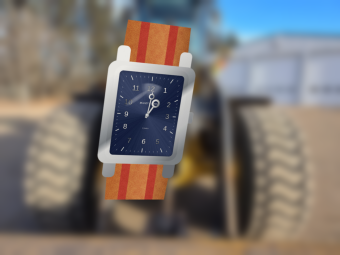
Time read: 1:01
